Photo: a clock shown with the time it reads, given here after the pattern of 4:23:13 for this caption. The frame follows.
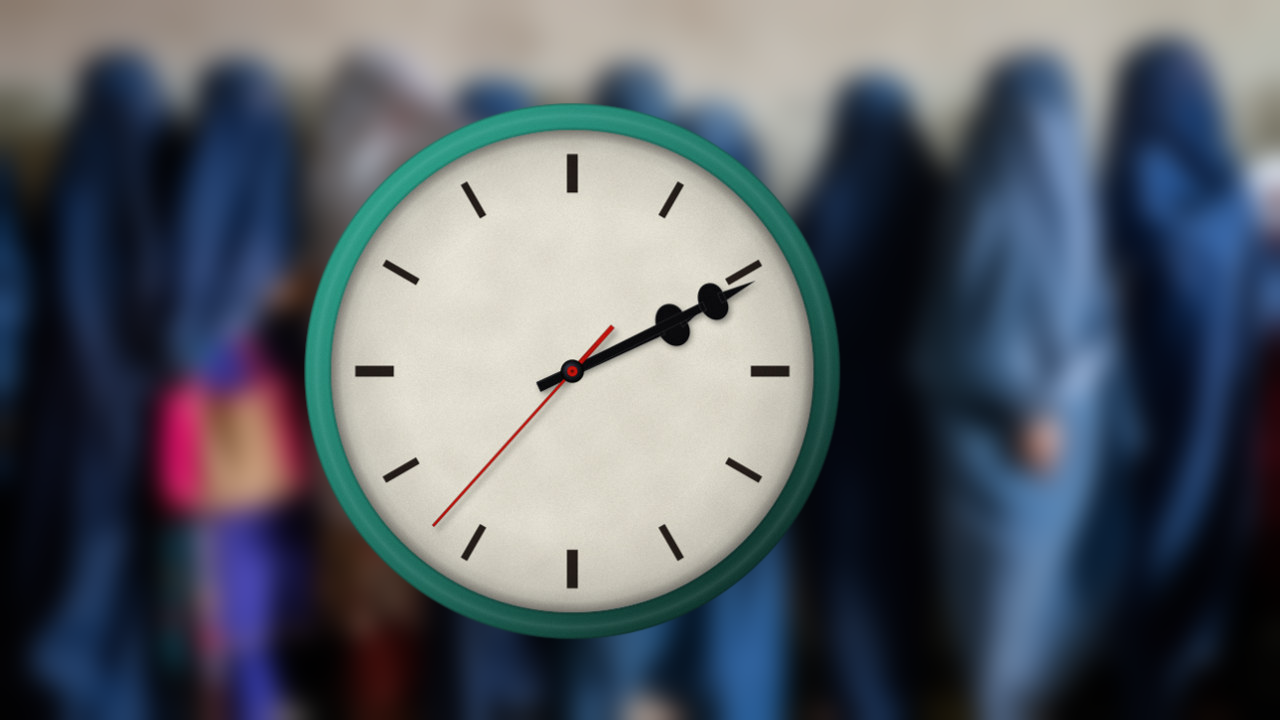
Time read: 2:10:37
